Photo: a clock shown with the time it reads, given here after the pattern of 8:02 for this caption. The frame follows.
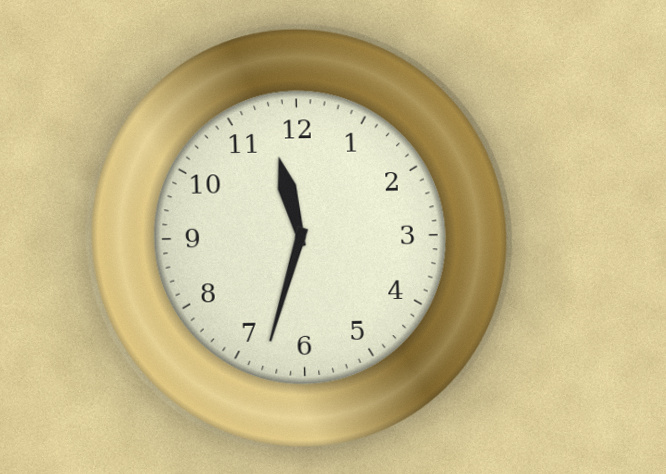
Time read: 11:33
